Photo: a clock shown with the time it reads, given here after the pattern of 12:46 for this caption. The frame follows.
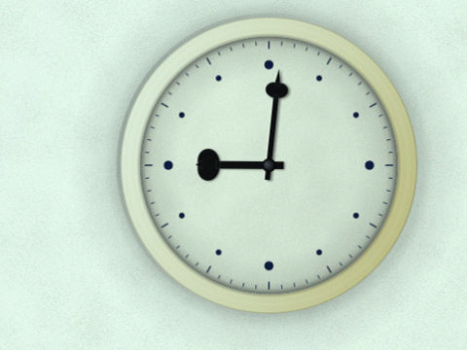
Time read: 9:01
